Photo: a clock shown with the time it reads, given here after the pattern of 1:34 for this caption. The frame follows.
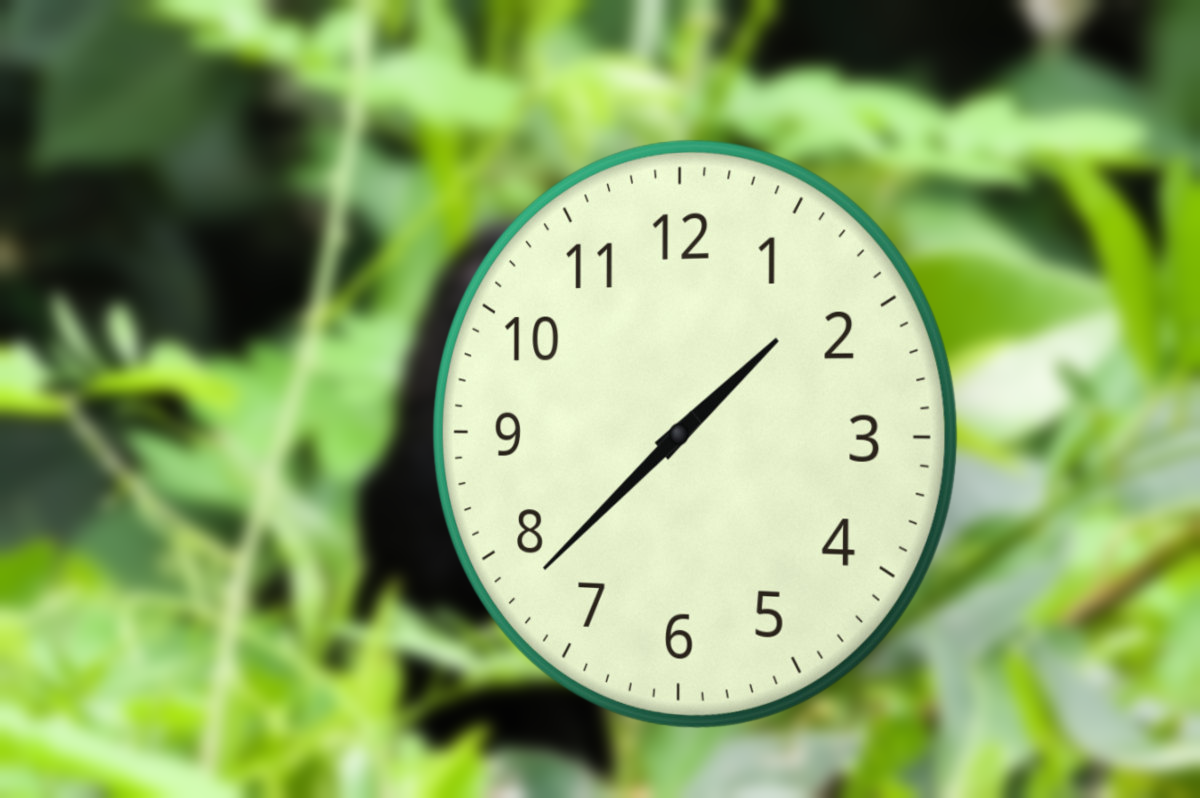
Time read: 1:38
